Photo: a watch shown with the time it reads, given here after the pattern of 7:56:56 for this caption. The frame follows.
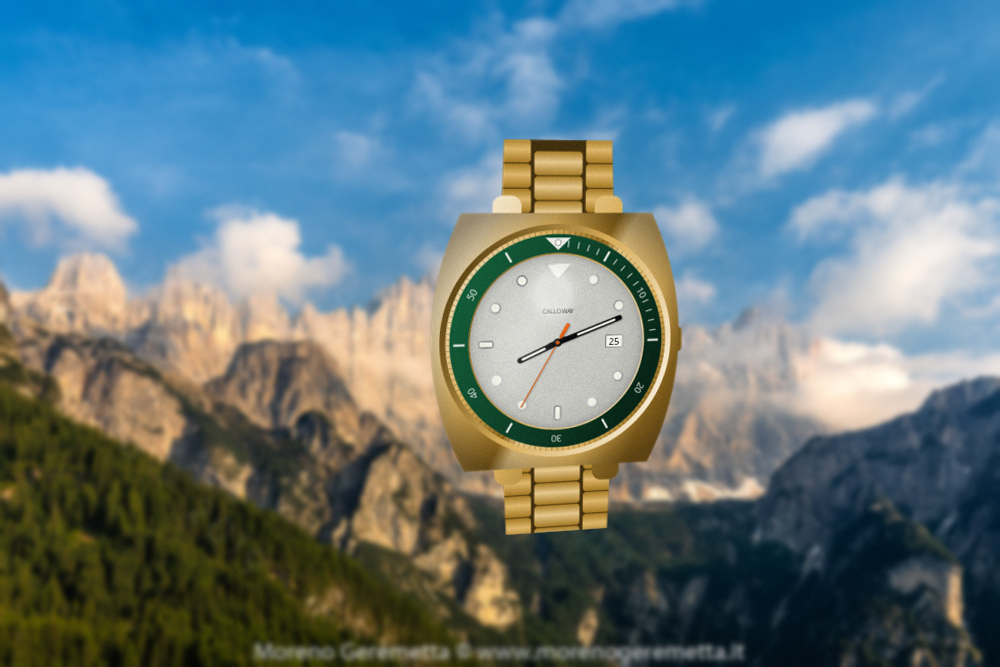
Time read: 8:11:35
